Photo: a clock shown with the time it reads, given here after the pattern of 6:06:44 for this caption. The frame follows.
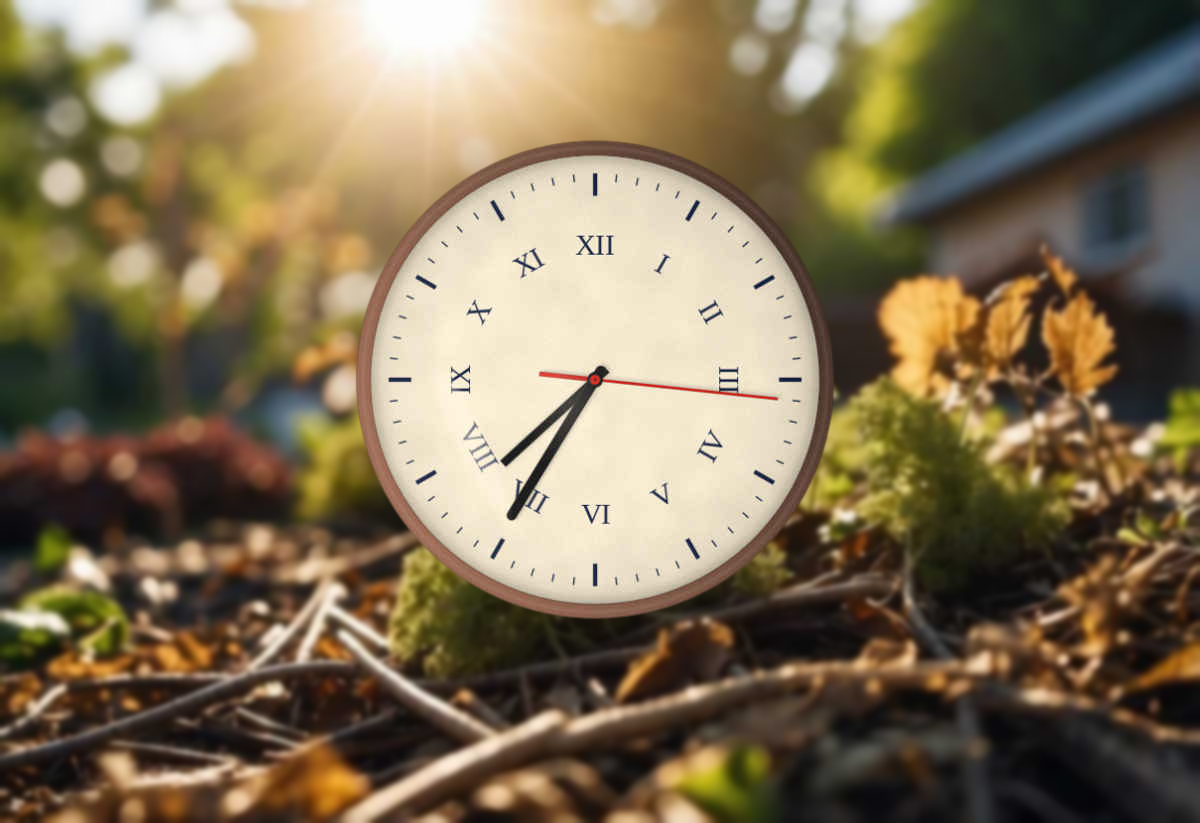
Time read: 7:35:16
